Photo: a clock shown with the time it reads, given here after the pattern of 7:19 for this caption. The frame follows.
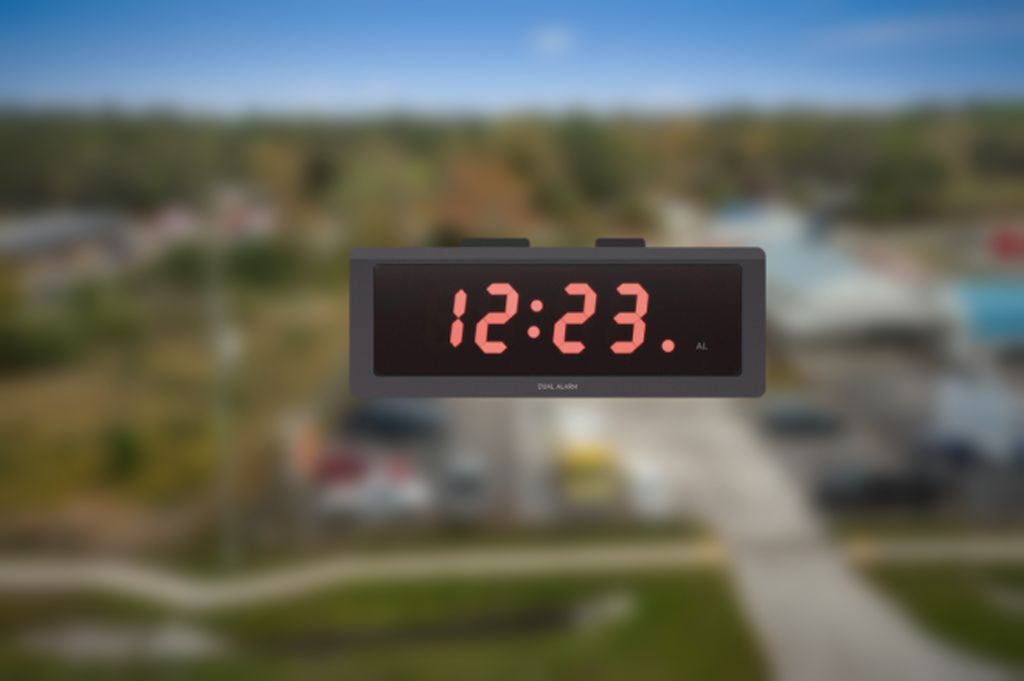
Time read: 12:23
